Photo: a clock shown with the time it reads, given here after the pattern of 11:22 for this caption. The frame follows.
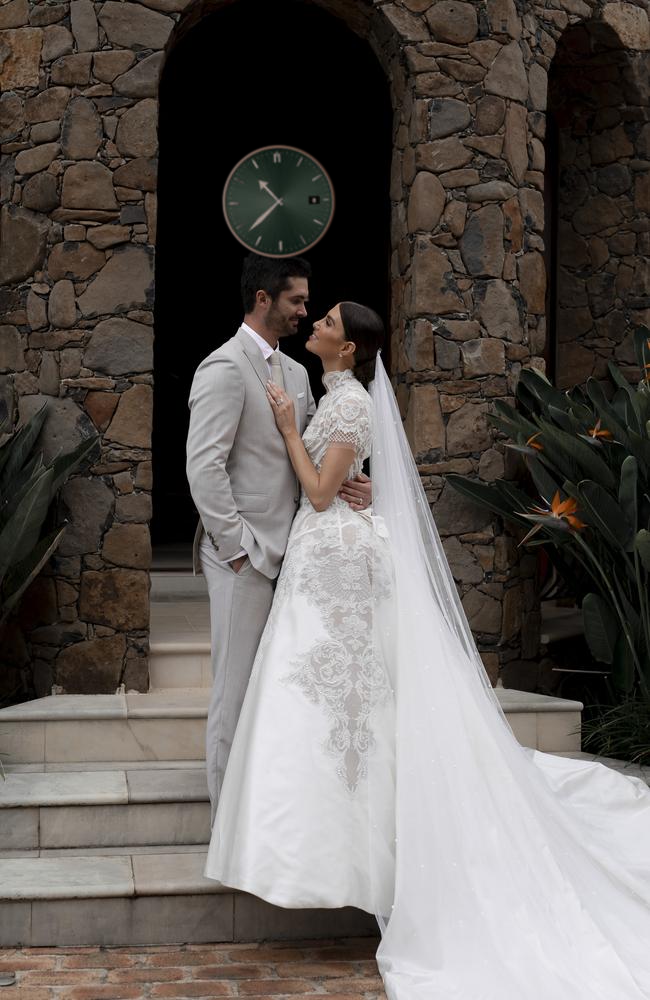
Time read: 10:38
